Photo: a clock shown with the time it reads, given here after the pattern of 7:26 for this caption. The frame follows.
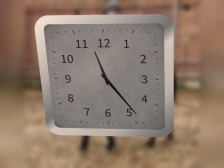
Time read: 11:24
